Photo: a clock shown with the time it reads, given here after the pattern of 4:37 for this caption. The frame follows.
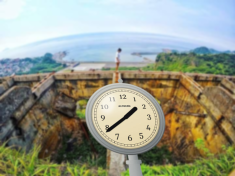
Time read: 1:39
